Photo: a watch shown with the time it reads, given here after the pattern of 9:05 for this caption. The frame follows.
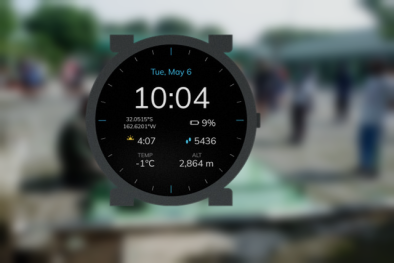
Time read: 10:04
